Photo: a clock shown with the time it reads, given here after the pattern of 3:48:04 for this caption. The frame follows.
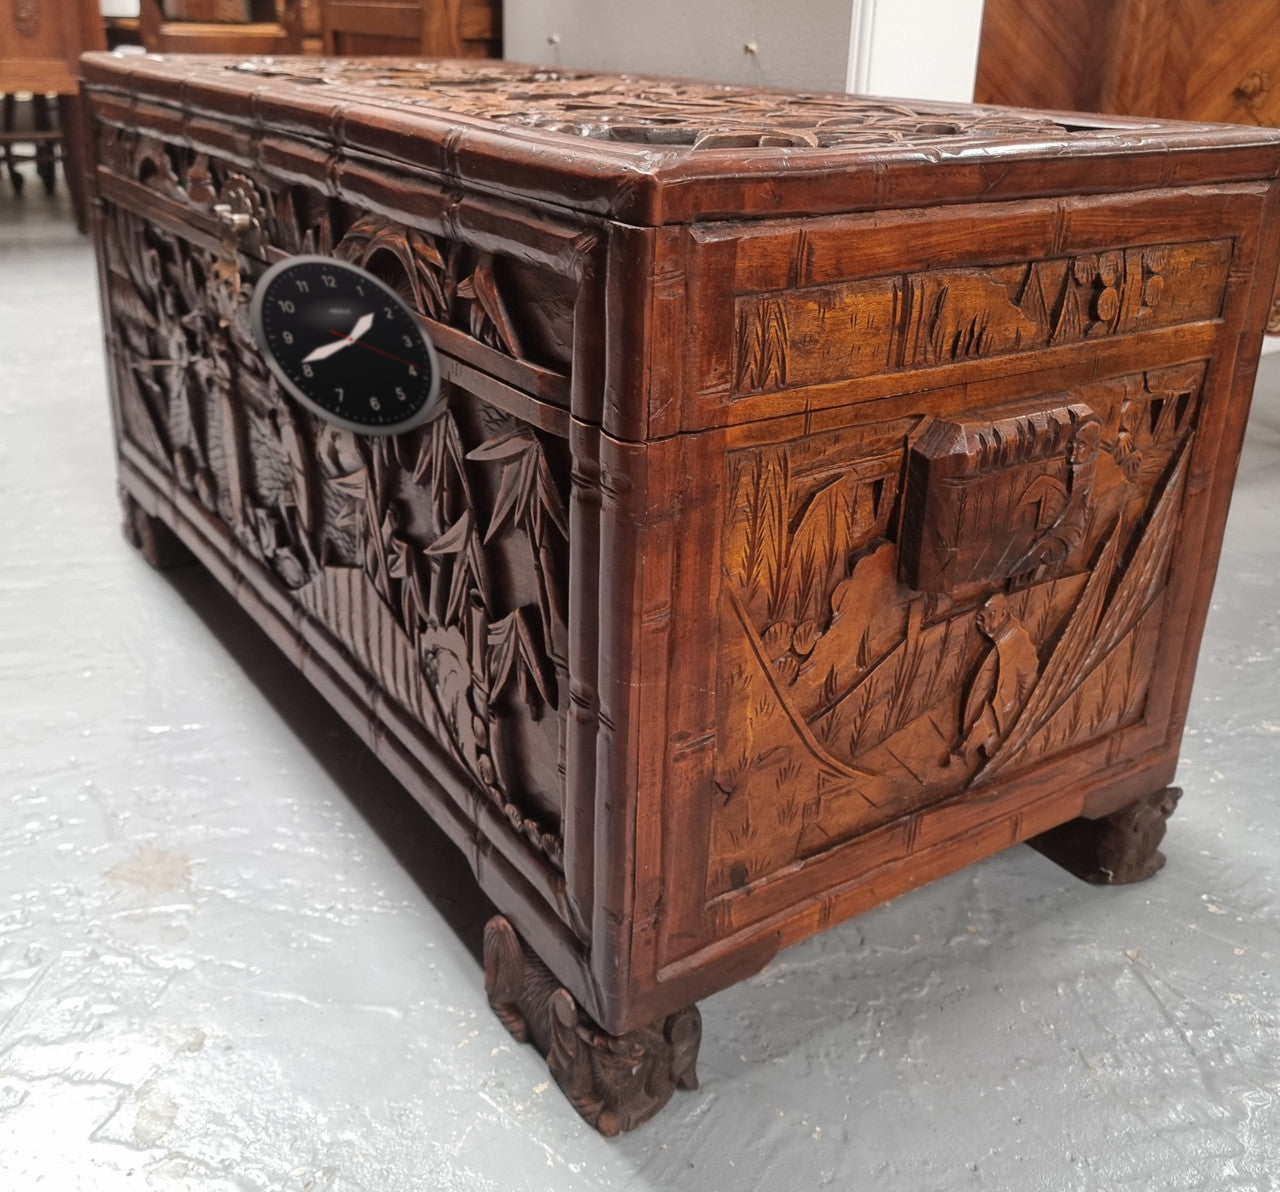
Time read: 1:41:19
